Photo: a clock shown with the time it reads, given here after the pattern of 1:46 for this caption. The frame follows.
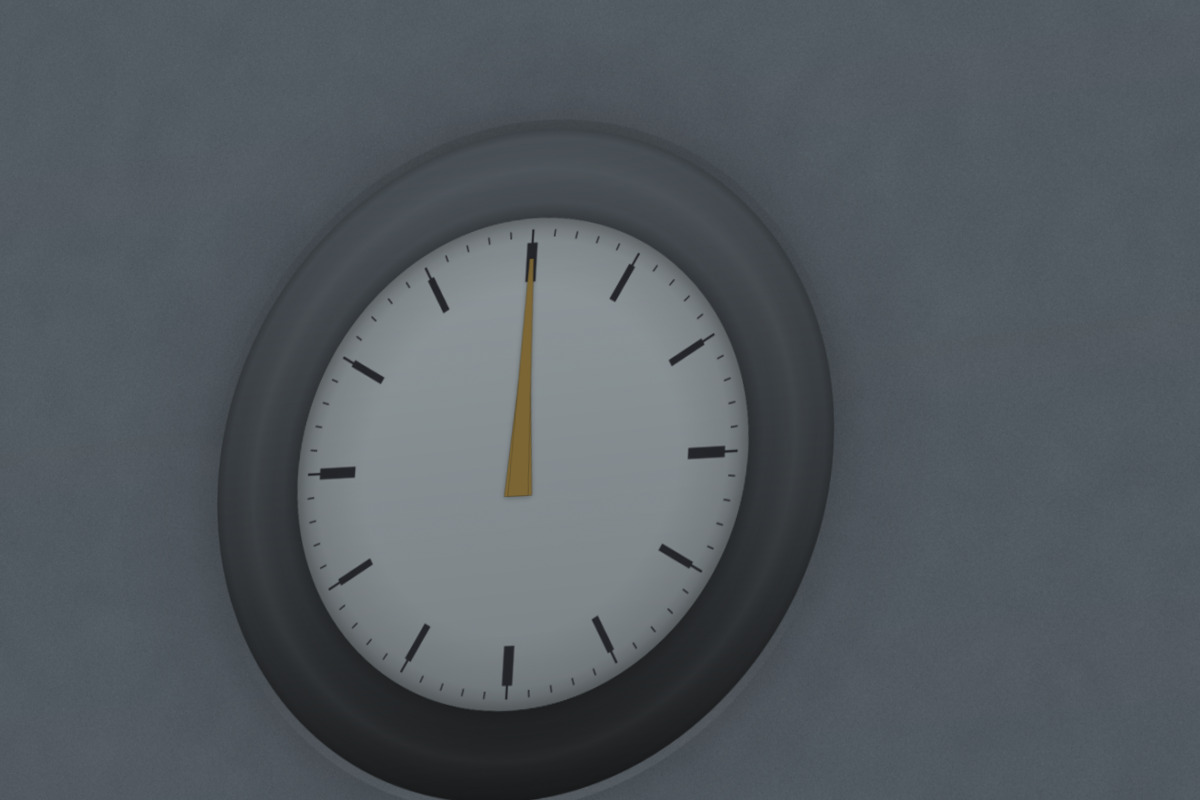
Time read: 12:00
